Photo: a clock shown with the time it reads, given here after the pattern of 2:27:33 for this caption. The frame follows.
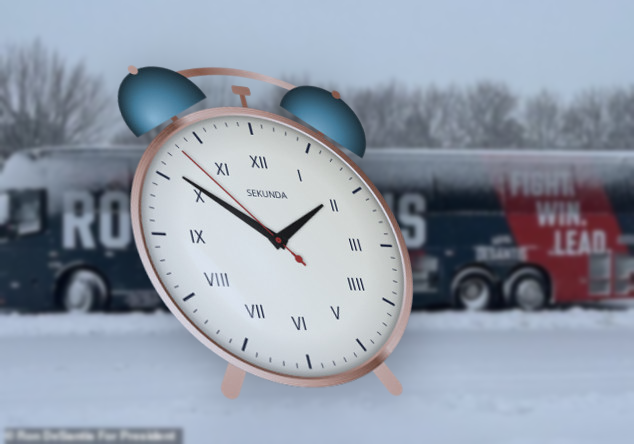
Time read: 1:50:53
